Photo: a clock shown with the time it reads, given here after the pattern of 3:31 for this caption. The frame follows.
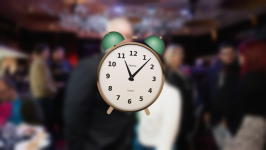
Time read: 11:07
